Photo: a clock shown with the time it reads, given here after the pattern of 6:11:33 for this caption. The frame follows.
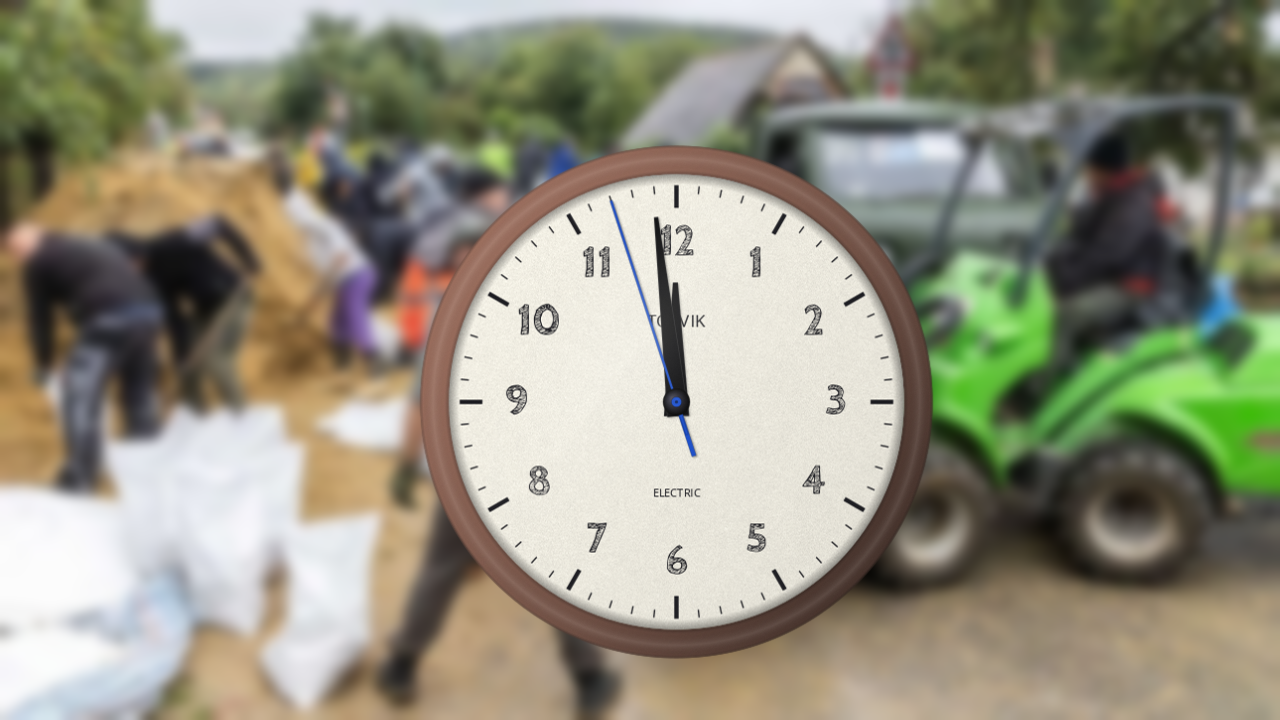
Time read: 11:58:57
